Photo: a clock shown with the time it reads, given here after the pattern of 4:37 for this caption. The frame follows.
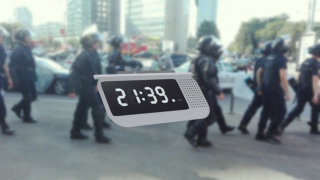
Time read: 21:39
